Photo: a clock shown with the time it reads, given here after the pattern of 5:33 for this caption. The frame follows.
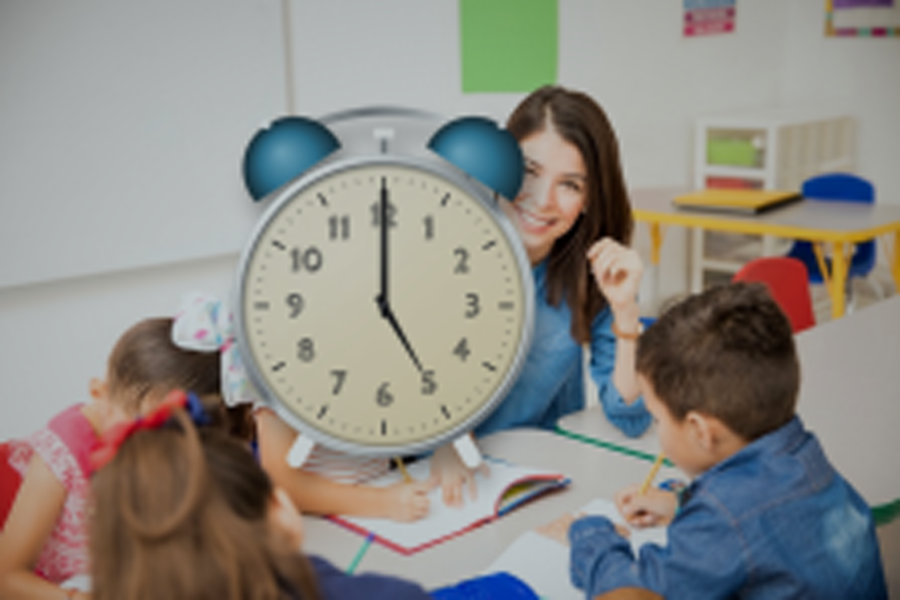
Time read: 5:00
